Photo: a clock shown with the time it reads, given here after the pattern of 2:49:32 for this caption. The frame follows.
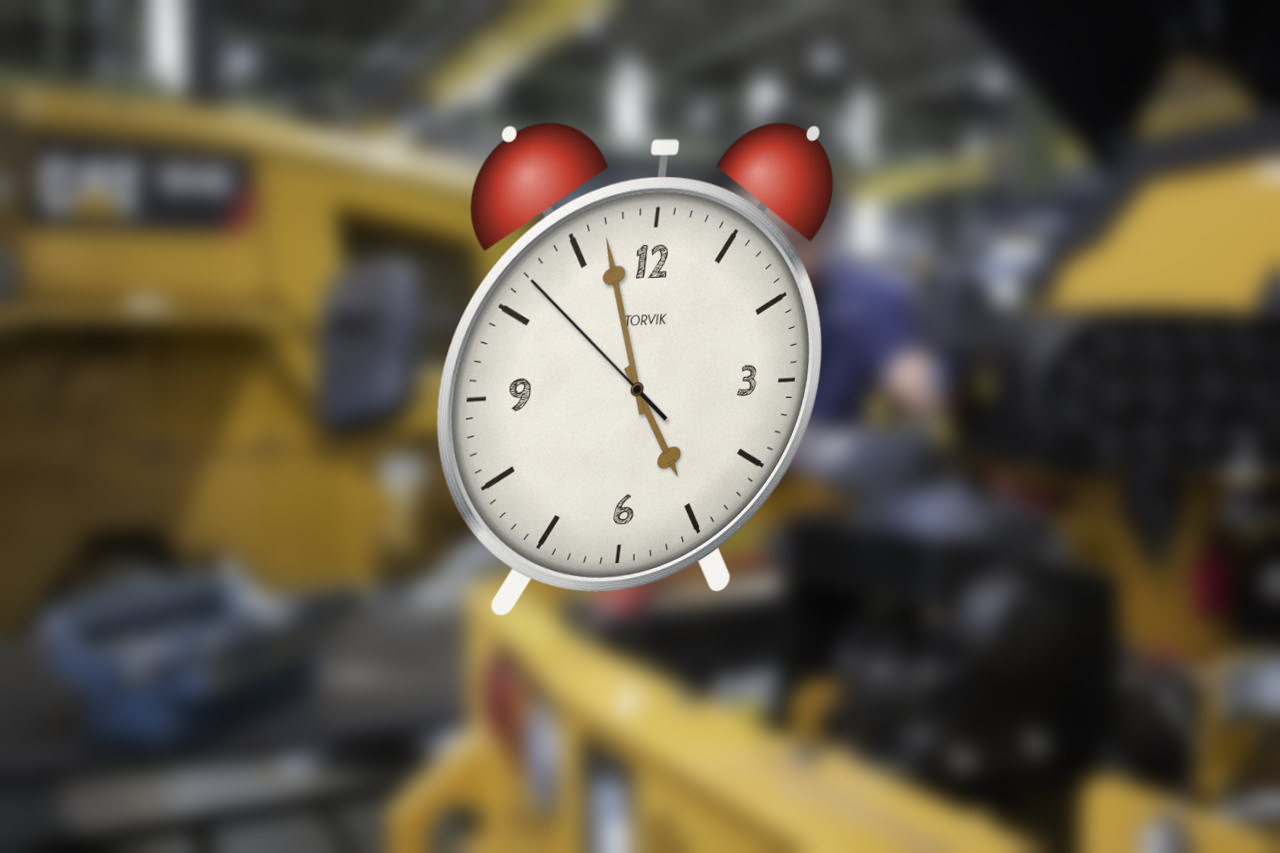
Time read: 4:56:52
